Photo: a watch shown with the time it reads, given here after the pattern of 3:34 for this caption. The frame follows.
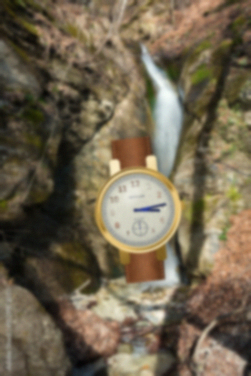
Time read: 3:14
